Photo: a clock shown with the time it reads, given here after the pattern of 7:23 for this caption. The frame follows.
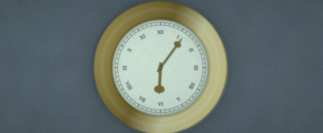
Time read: 6:06
